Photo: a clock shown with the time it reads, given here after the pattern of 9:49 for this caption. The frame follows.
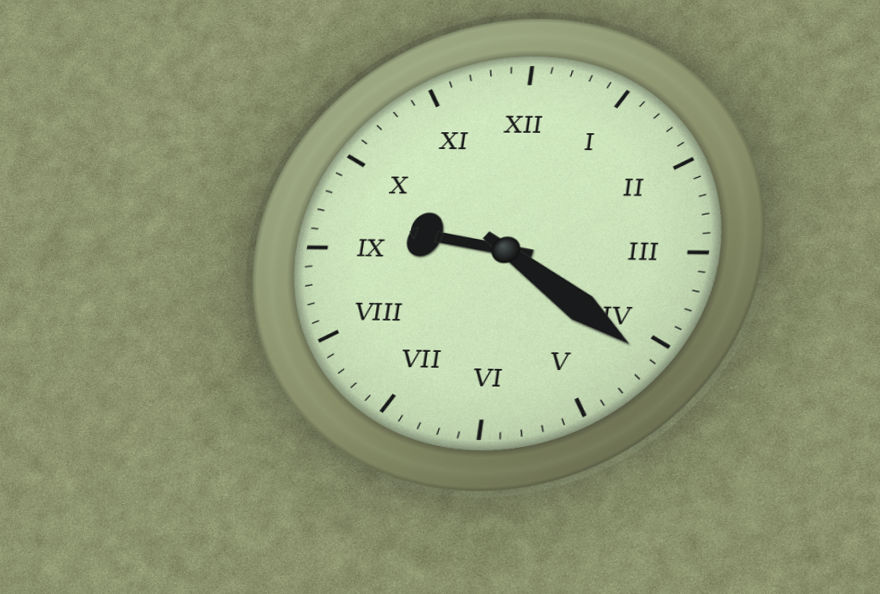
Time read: 9:21
